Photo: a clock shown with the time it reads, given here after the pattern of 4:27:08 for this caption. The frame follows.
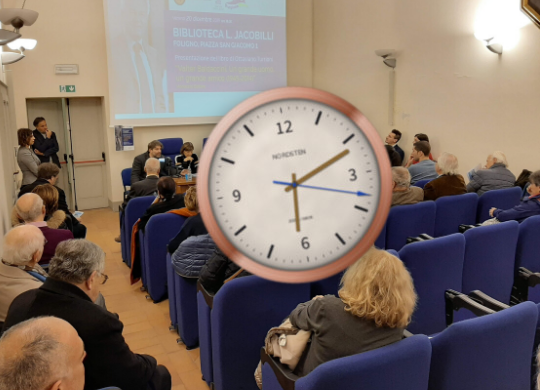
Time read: 6:11:18
